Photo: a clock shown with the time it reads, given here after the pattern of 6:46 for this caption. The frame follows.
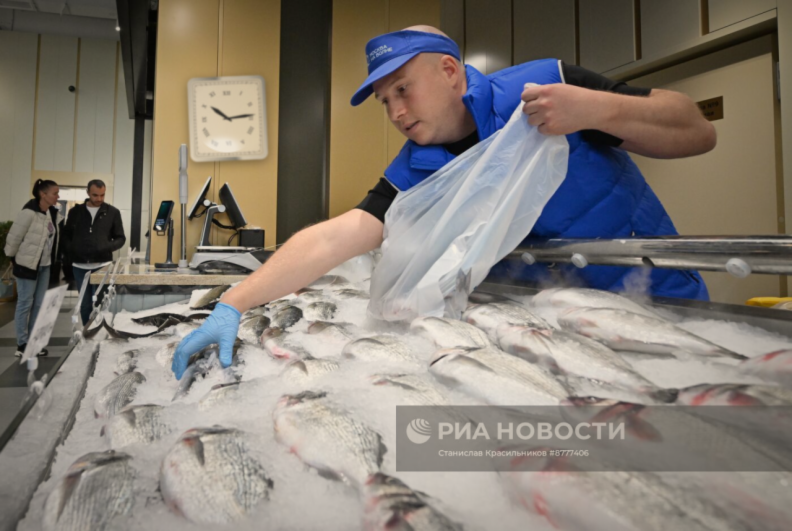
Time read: 10:14
